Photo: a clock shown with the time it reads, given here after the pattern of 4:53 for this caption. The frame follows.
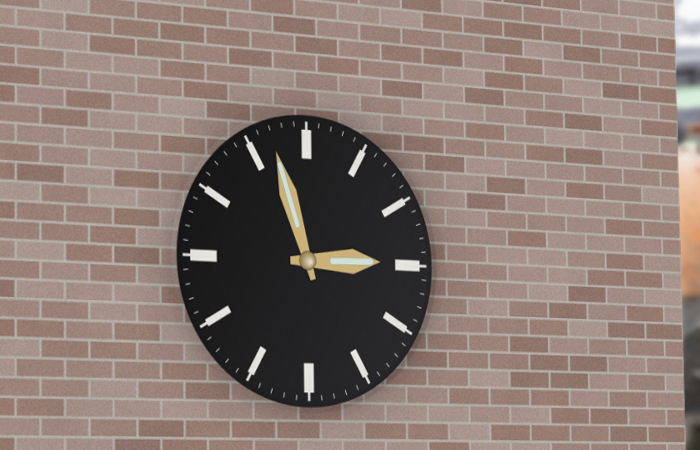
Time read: 2:57
